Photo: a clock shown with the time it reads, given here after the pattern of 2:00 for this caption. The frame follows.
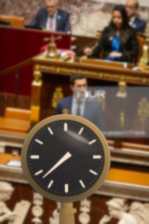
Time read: 7:38
